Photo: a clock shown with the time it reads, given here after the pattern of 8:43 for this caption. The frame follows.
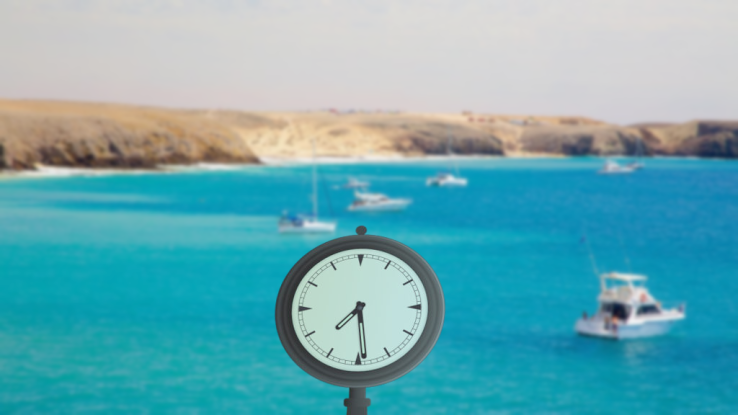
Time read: 7:29
